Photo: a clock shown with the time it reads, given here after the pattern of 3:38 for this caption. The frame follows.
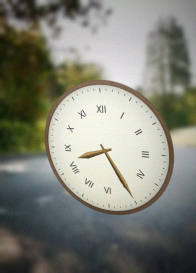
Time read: 8:25
